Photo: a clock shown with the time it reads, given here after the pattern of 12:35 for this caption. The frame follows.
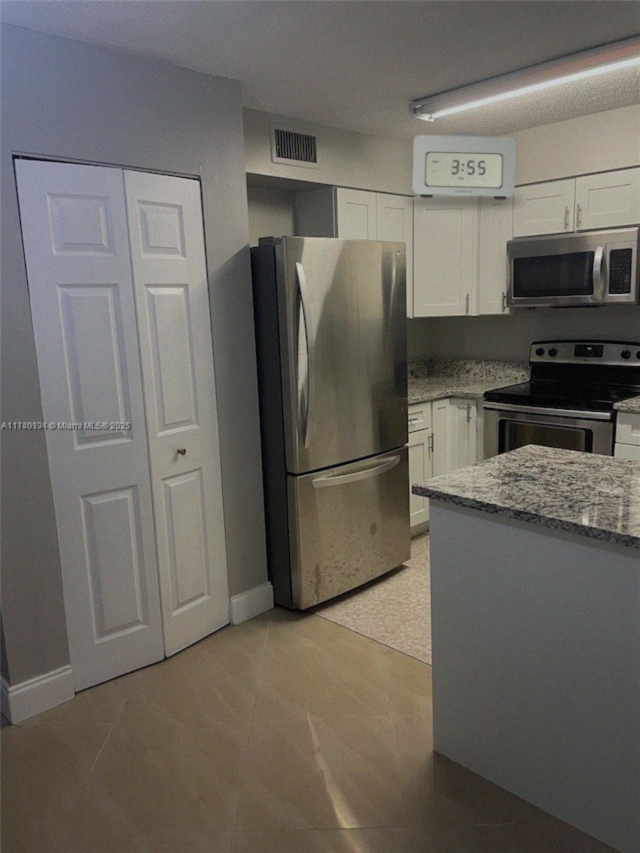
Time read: 3:55
